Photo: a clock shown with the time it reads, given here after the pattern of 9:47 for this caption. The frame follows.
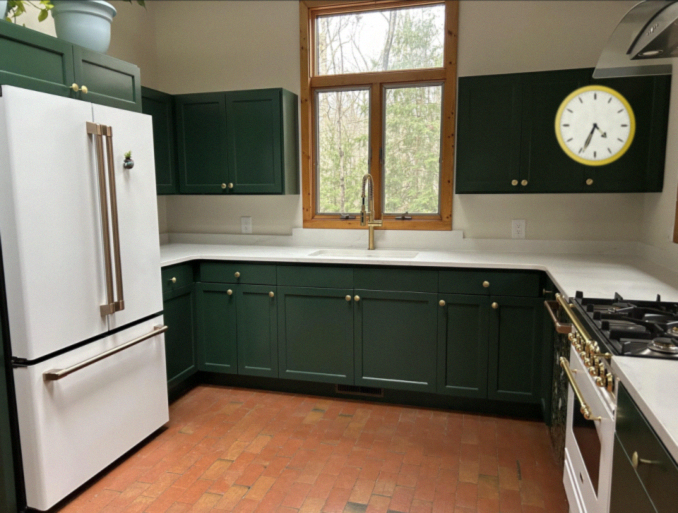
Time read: 4:34
